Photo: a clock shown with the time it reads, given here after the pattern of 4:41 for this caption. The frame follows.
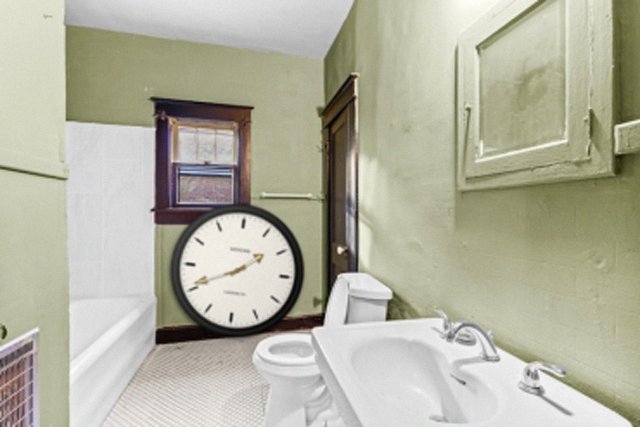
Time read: 1:41
